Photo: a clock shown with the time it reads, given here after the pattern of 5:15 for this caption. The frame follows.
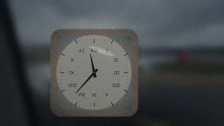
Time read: 11:37
